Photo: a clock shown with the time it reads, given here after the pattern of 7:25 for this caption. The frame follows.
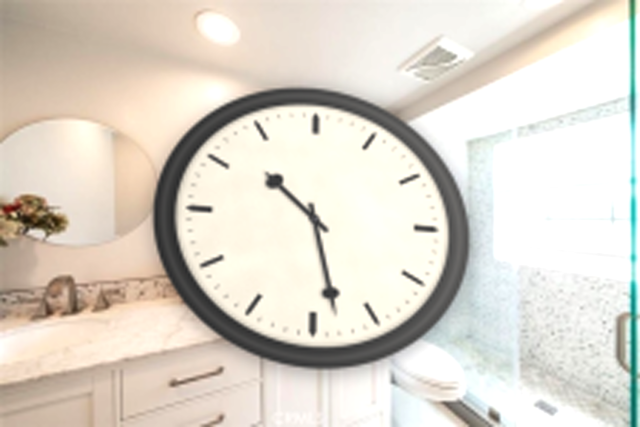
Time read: 10:28
